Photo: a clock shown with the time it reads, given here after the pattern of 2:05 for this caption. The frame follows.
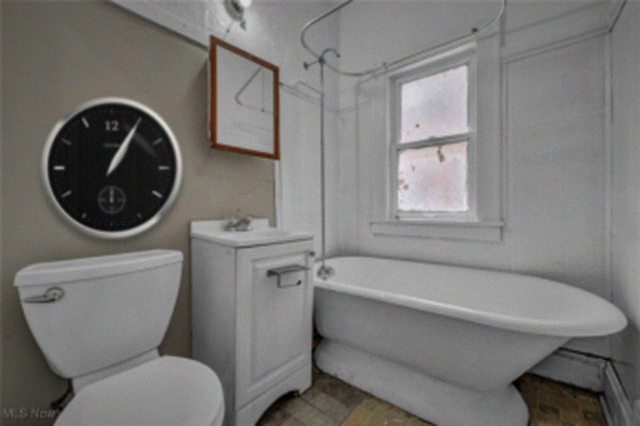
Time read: 1:05
